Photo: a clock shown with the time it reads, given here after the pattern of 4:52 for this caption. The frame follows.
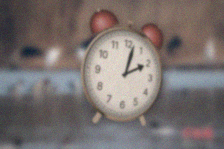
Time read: 2:02
